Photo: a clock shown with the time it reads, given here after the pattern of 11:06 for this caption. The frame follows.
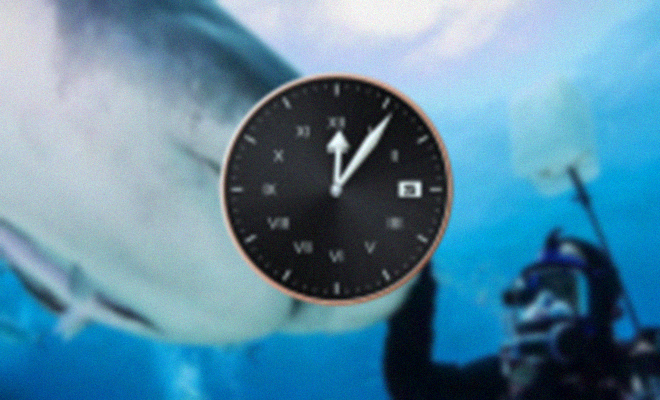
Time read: 12:06
